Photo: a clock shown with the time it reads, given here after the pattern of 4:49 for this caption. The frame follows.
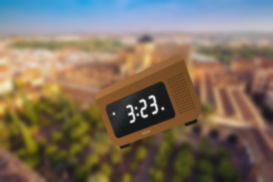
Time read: 3:23
